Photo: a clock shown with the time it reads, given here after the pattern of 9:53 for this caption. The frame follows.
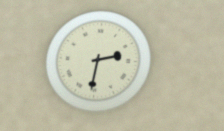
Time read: 2:31
